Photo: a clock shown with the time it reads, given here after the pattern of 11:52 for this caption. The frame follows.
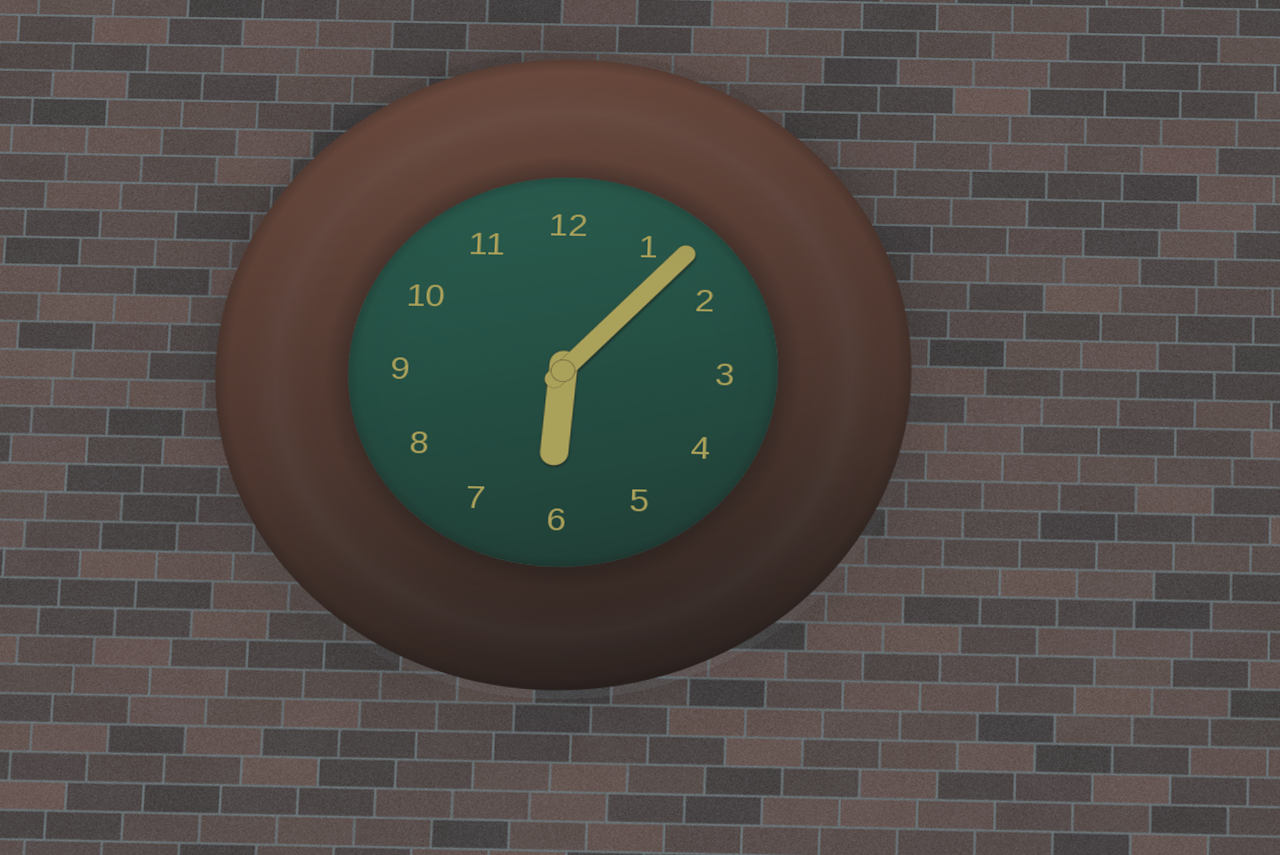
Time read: 6:07
